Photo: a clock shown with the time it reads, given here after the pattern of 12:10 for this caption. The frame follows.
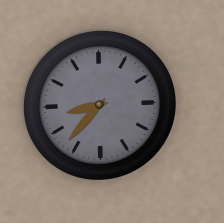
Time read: 8:37
